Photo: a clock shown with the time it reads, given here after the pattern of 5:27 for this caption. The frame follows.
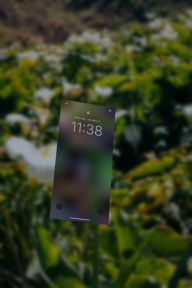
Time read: 11:38
